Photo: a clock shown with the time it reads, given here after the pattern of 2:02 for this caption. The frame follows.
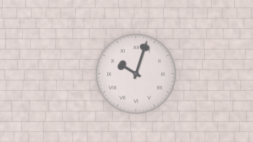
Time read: 10:03
